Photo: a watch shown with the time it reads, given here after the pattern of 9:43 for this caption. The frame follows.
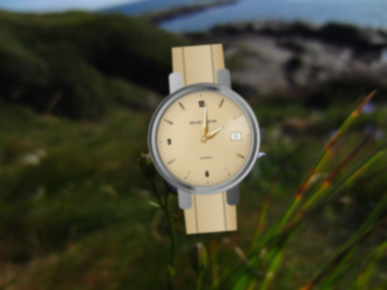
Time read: 2:01
